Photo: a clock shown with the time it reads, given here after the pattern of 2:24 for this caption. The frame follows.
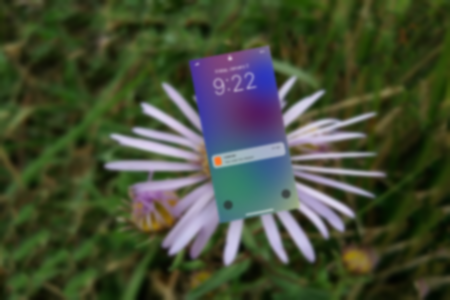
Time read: 9:22
